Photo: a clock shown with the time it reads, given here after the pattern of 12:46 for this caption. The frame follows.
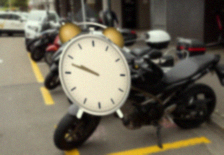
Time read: 9:48
